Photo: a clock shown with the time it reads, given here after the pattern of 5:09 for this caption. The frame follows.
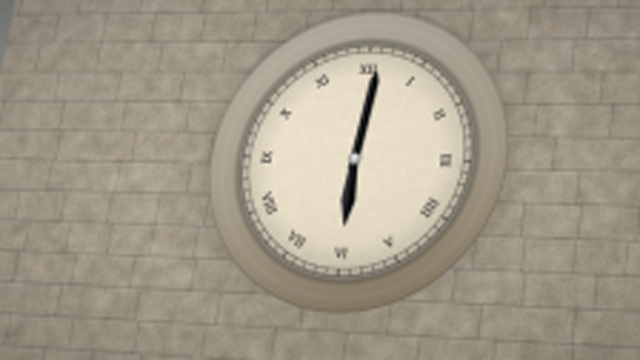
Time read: 6:01
